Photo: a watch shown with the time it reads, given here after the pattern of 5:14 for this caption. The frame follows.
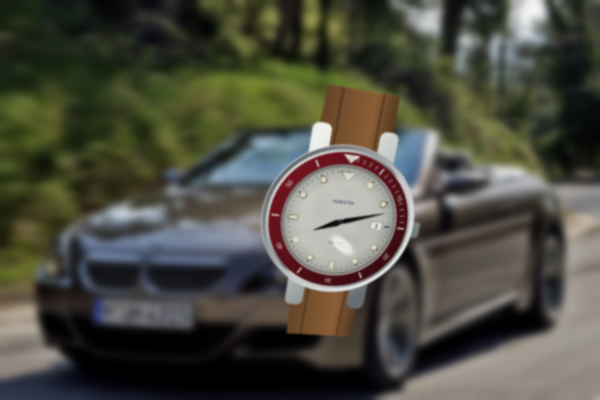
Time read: 8:12
